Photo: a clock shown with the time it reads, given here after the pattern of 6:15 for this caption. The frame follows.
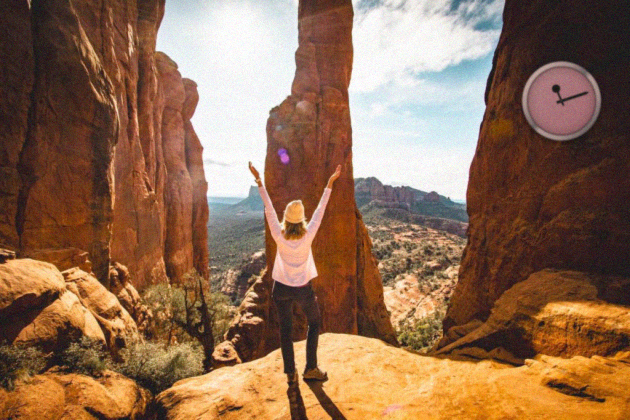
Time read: 11:12
